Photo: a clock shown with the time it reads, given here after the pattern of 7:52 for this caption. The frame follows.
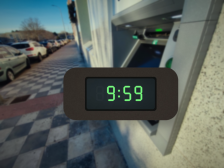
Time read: 9:59
